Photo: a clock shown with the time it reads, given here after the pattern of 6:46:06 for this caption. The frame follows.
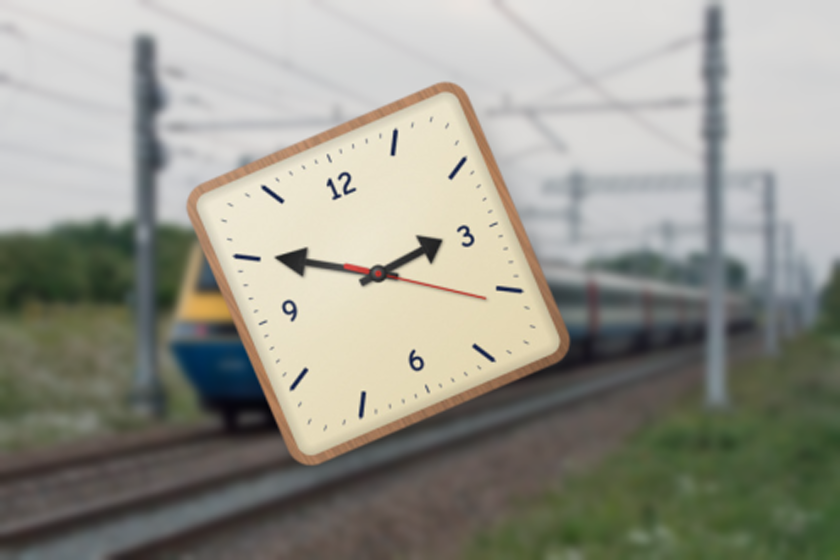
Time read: 2:50:21
